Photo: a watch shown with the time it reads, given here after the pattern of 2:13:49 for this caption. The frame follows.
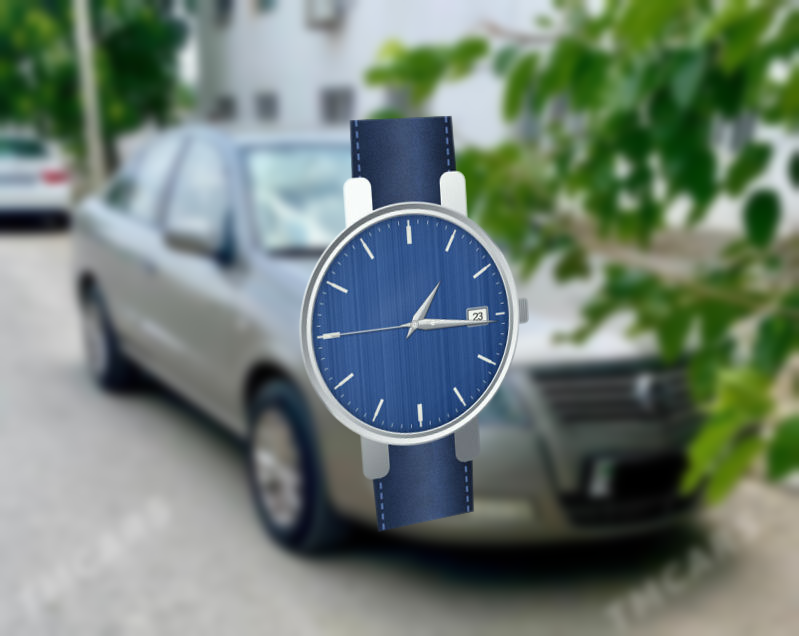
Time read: 1:15:45
